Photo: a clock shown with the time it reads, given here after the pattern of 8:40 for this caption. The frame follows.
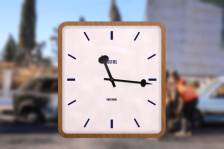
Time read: 11:16
